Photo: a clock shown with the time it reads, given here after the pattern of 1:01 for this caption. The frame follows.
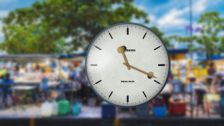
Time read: 11:19
